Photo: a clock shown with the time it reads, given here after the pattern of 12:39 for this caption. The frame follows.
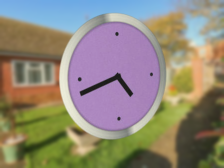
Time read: 4:42
